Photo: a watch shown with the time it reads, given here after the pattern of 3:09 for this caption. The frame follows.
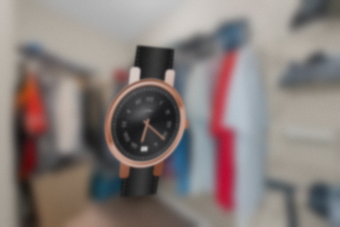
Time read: 6:21
